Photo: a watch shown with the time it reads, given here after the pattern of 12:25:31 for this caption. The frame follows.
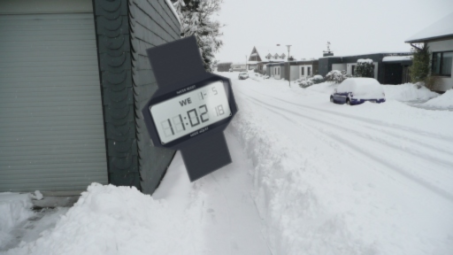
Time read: 11:02:18
